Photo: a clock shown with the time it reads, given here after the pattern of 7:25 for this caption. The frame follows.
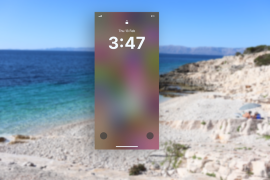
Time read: 3:47
